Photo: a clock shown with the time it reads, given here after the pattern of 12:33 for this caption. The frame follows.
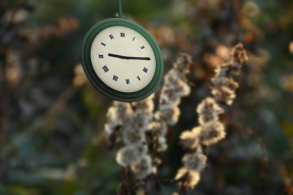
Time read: 9:15
